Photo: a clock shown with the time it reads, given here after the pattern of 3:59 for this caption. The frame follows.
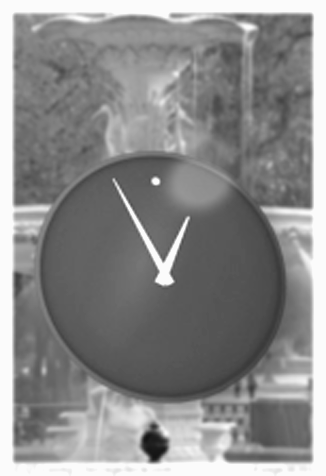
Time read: 12:56
